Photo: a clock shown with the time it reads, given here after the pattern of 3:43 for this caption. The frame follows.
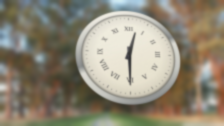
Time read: 12:30
